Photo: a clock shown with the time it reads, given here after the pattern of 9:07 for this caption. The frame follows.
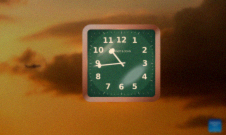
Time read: 10:44
